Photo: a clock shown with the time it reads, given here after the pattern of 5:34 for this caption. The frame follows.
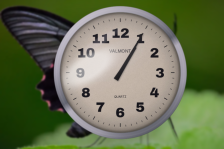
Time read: 1:05
